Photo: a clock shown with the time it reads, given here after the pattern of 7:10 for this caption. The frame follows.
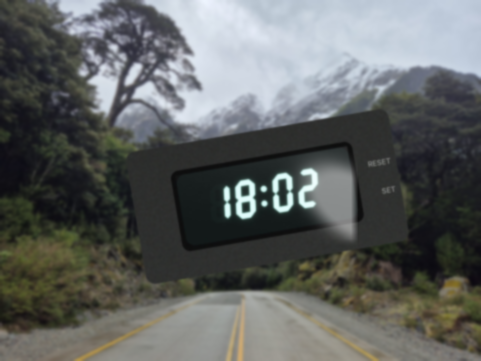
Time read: 18:02
